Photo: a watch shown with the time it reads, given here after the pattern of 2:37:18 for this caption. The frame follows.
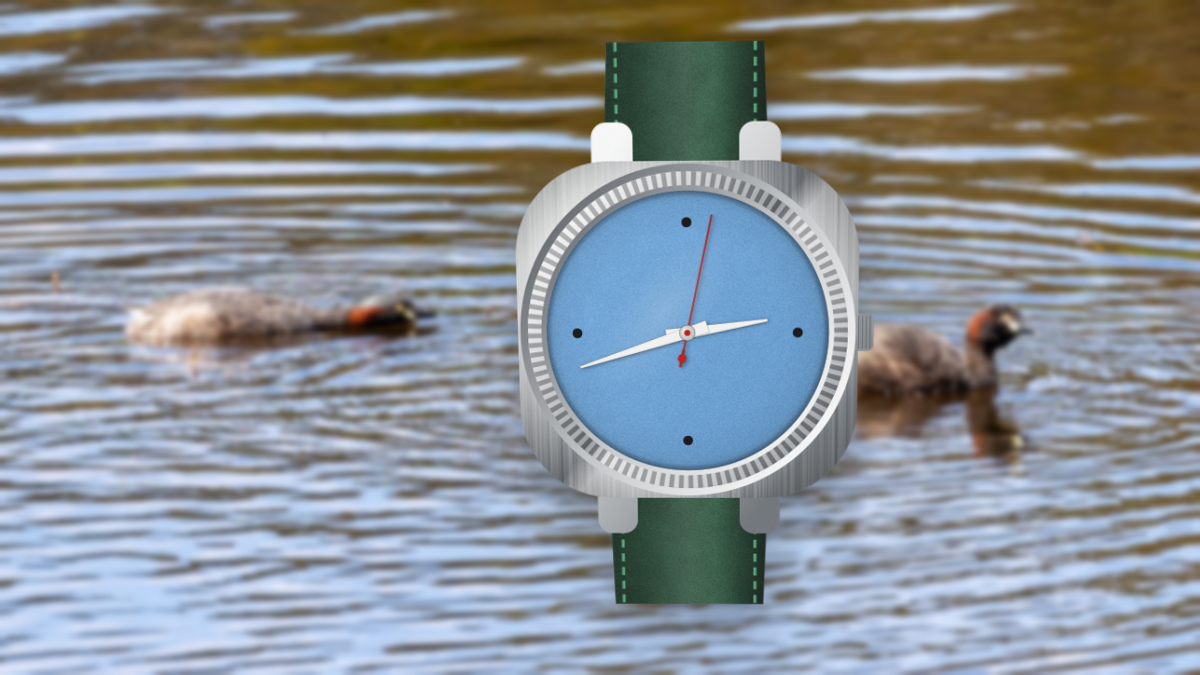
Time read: 2:42:02
